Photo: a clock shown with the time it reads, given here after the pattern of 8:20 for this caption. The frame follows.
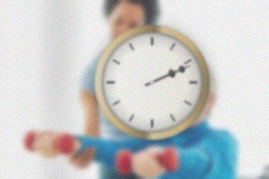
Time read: 2:11
